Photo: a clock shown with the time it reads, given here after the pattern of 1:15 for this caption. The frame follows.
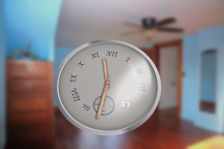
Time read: 11:31
